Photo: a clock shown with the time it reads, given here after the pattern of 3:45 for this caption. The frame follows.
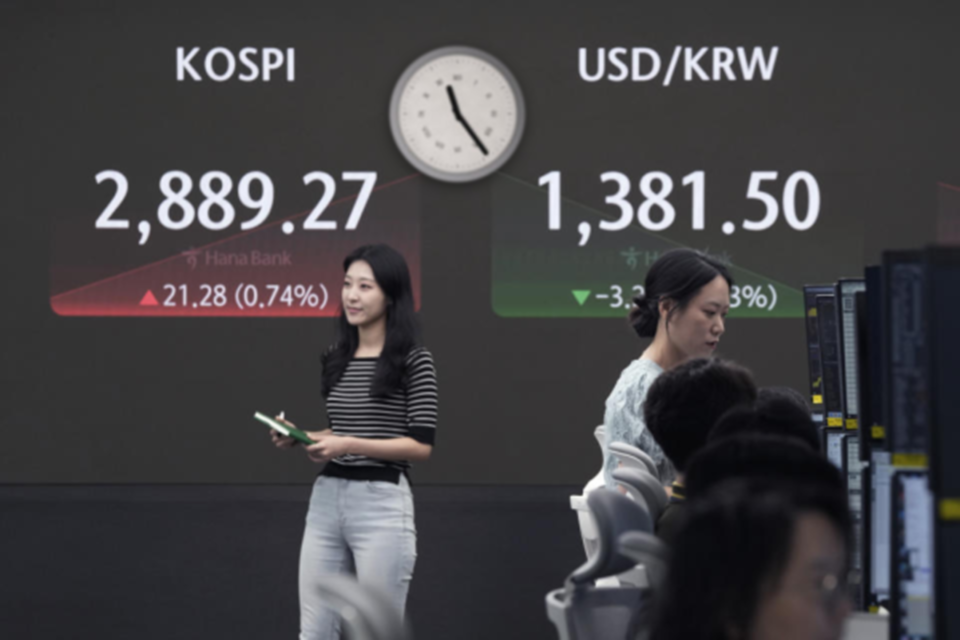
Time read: 11:24
